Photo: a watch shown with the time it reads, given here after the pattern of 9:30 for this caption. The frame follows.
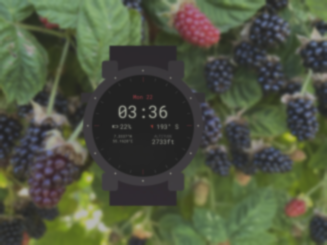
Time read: 3:36
